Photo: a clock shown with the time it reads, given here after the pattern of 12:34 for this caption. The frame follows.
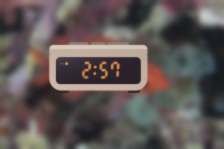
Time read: 2:57
